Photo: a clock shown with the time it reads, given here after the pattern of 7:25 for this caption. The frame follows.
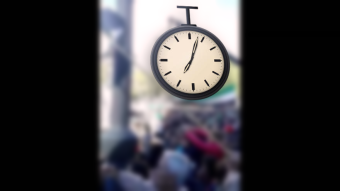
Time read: 7:03
